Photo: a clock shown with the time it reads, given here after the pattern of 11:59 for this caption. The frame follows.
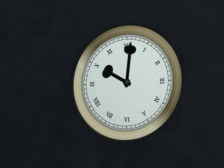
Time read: 10:01
